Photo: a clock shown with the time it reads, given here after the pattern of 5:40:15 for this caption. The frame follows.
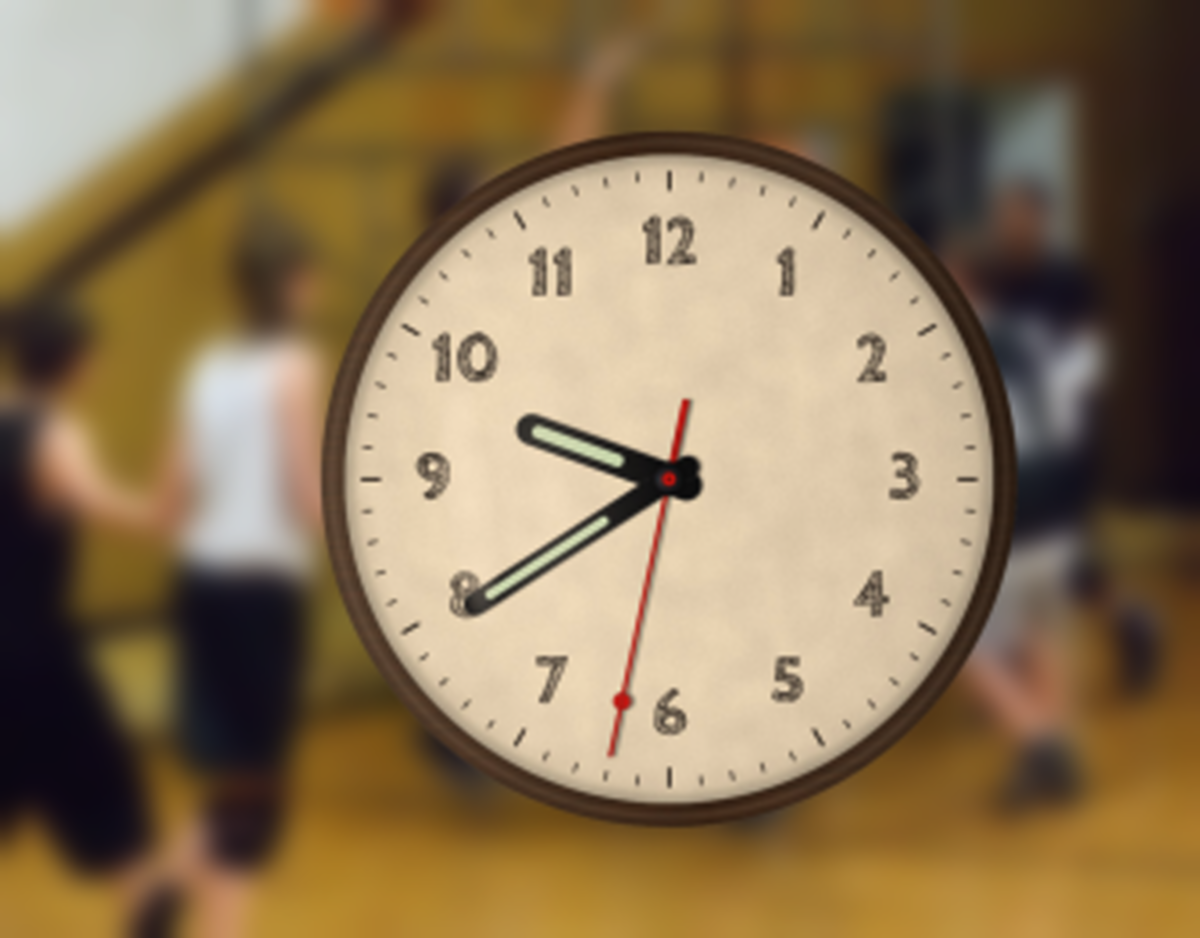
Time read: 9:39:32
